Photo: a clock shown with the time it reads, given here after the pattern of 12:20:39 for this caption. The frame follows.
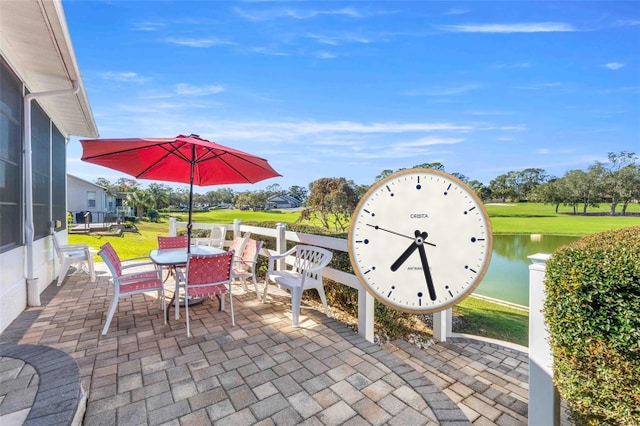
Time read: 7:27:48
